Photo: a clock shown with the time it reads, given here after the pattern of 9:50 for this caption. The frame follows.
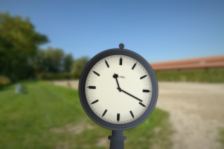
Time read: 11:19
